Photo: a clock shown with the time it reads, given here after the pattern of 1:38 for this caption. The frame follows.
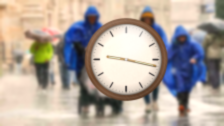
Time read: 9:17
